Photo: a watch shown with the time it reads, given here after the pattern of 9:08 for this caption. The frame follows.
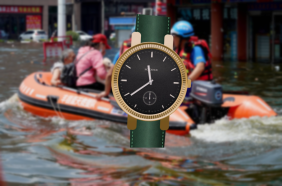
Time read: 11:39
